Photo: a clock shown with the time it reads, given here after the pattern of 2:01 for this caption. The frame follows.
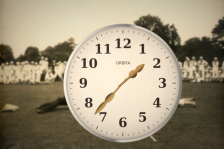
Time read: 1:37
